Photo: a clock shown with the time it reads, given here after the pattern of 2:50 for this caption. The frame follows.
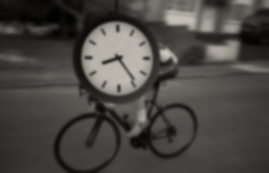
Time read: 8:24
